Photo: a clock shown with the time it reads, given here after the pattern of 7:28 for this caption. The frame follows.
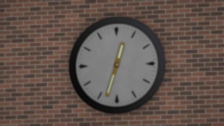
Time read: 12:33
